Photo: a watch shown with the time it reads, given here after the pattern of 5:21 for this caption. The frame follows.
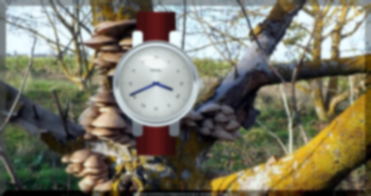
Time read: 3:41
